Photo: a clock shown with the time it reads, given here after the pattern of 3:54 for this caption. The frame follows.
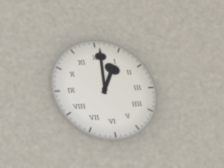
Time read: 1:01
